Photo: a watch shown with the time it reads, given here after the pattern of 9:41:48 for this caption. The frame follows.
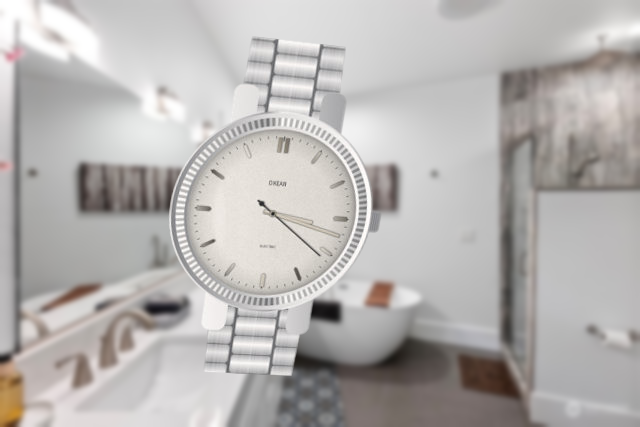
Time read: 3:17:21
